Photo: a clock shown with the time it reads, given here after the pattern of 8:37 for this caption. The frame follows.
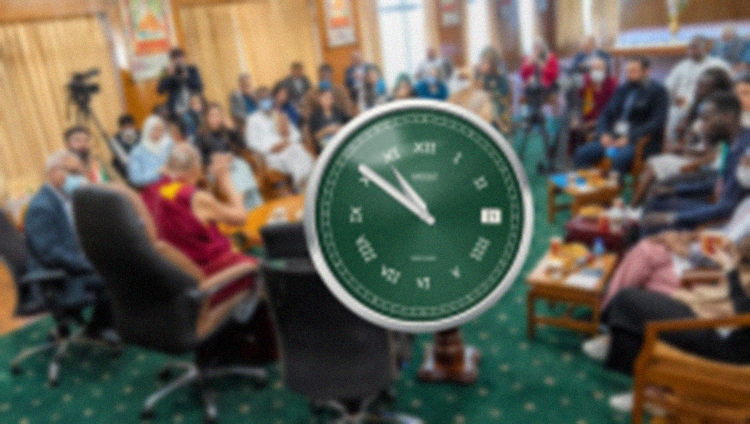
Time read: 10:51
